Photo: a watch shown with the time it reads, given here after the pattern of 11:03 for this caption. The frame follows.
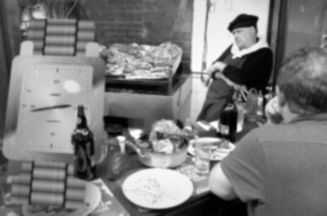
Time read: 2:43
